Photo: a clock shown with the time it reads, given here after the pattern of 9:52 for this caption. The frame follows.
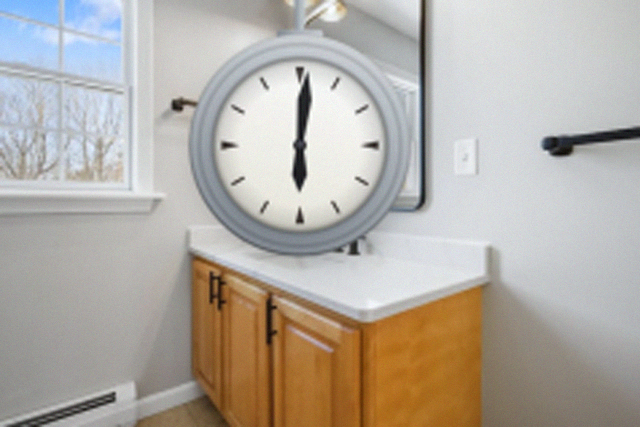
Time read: 6:01
